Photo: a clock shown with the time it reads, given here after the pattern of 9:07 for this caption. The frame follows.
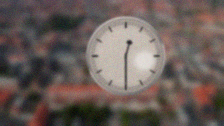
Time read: 12:30
